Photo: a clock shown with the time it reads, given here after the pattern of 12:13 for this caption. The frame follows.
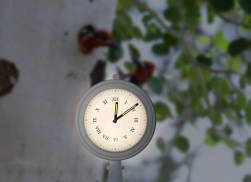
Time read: 12:09
